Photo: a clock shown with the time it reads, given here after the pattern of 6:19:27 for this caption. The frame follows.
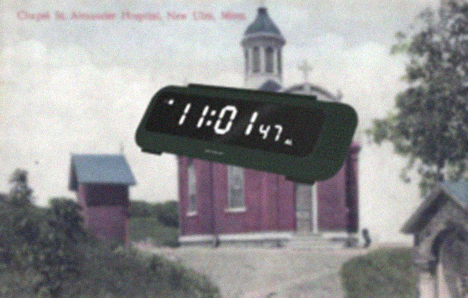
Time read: 11:01:47
